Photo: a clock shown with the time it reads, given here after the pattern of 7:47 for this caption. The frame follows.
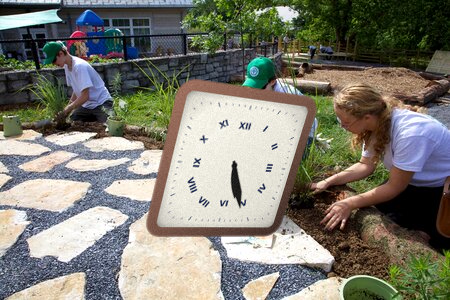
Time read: 5:26
